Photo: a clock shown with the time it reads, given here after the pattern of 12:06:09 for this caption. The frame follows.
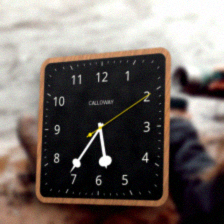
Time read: 5:36:10
